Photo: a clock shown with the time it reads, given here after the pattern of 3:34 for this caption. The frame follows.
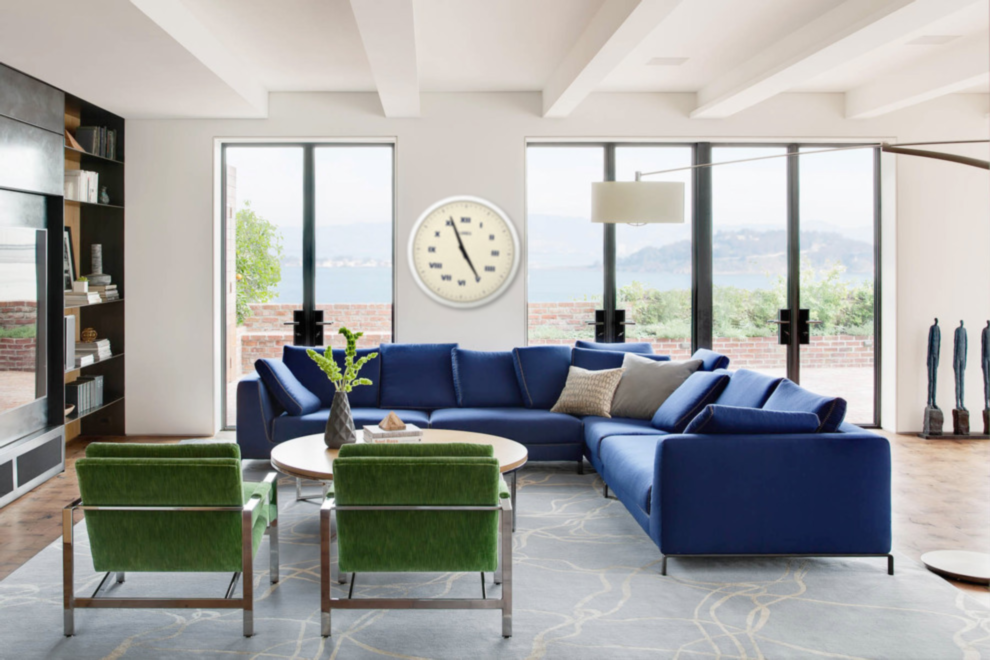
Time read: 4:56
